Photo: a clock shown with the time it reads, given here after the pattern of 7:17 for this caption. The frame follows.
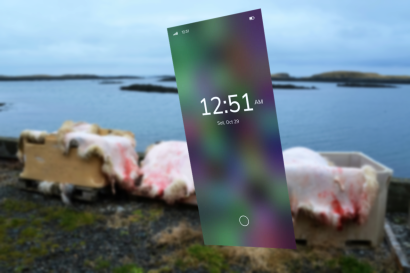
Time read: 12:51
